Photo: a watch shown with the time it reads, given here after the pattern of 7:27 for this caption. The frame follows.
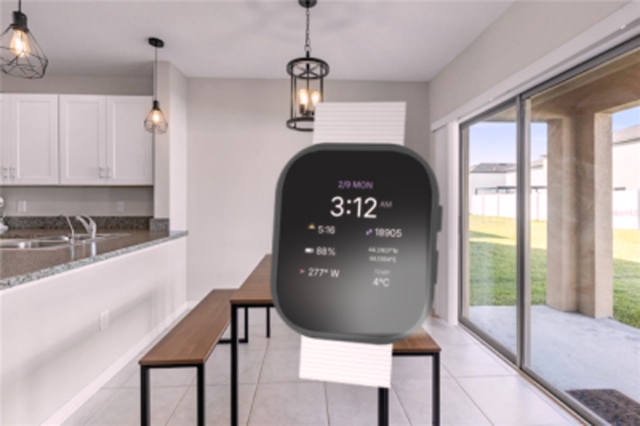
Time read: 3:12
